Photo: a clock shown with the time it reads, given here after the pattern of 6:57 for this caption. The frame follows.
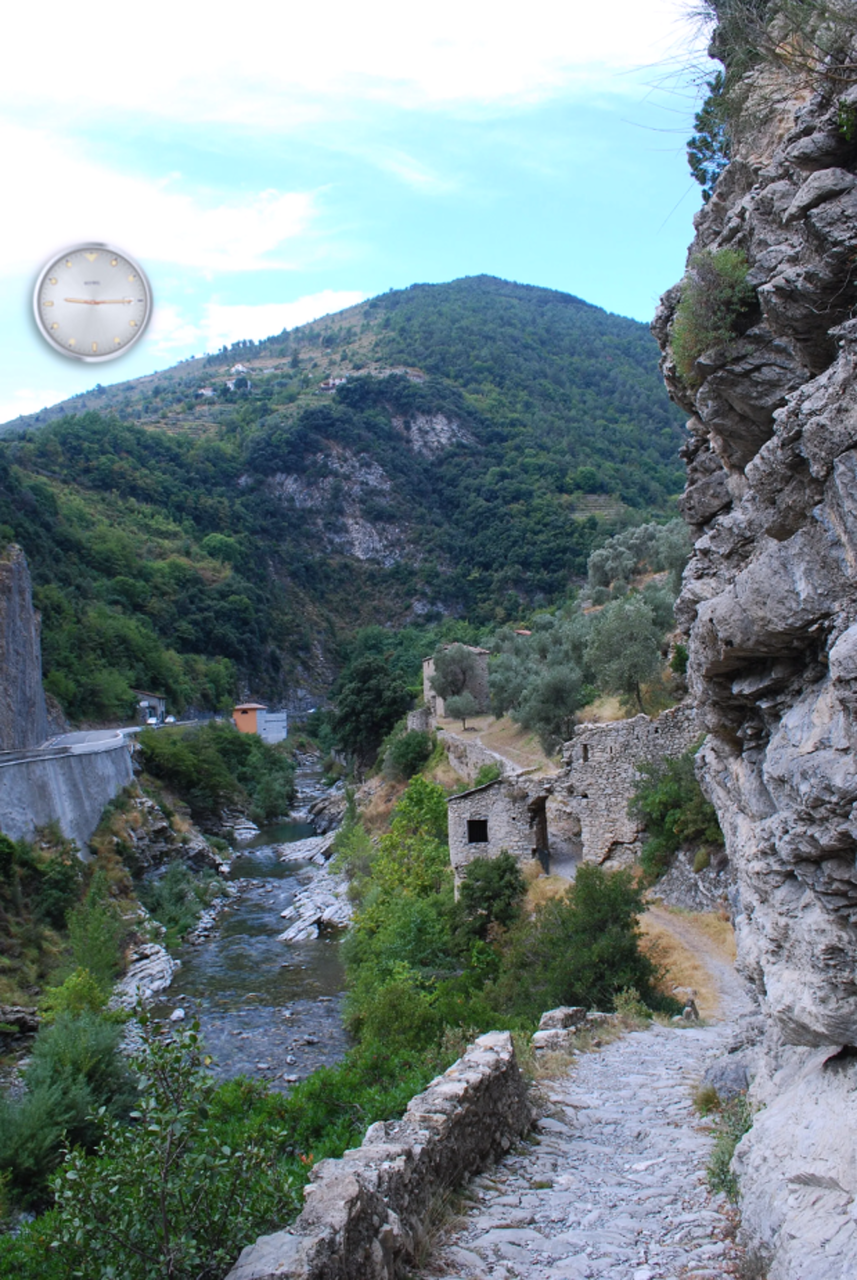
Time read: 9:15
